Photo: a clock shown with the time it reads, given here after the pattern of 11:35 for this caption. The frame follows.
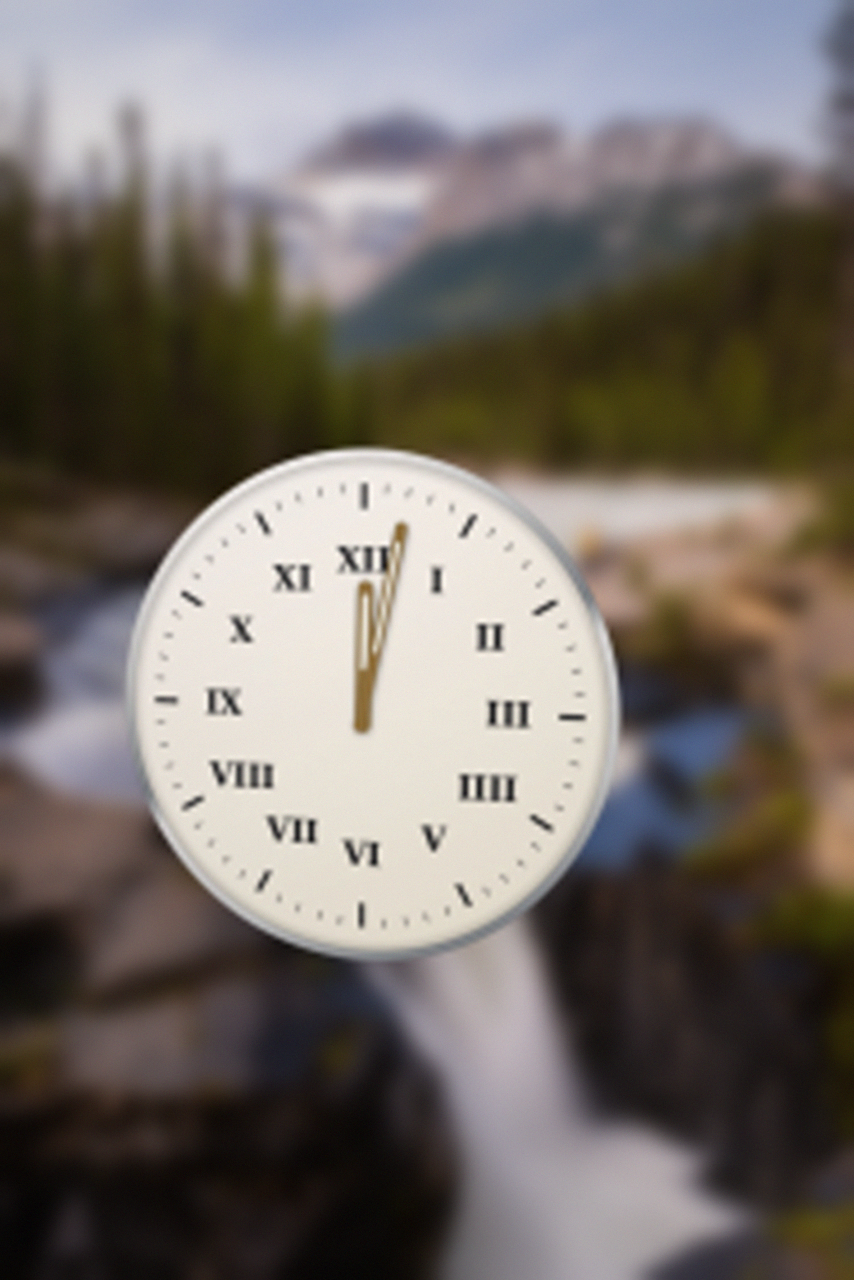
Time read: 12:02
